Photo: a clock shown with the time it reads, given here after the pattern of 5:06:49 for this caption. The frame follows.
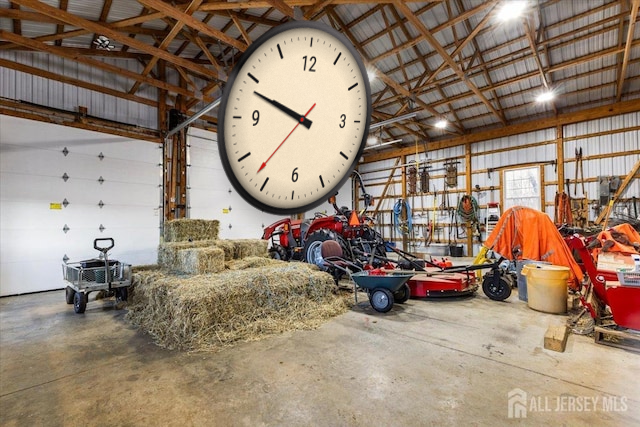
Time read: 9:48:37
